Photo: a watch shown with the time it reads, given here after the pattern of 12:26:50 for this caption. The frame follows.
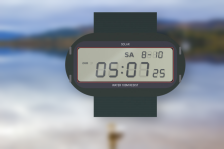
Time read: 5:07:25
